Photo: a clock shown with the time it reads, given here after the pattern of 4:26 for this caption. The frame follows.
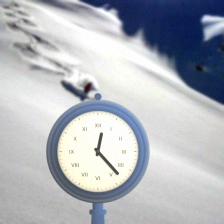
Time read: 12:23
